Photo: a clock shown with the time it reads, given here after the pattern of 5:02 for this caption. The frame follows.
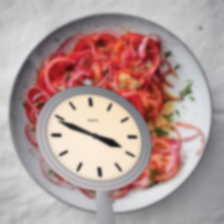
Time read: 3:49
